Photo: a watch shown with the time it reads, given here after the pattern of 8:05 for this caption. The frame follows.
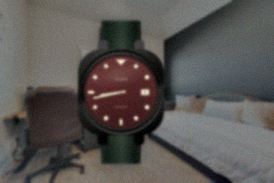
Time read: 8:43
